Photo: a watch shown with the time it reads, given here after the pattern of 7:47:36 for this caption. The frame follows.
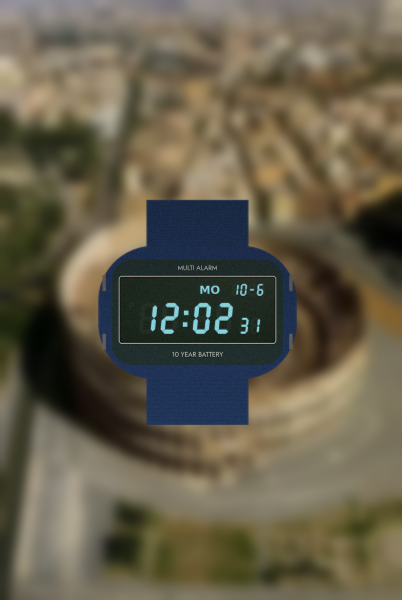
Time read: 12:02:31
